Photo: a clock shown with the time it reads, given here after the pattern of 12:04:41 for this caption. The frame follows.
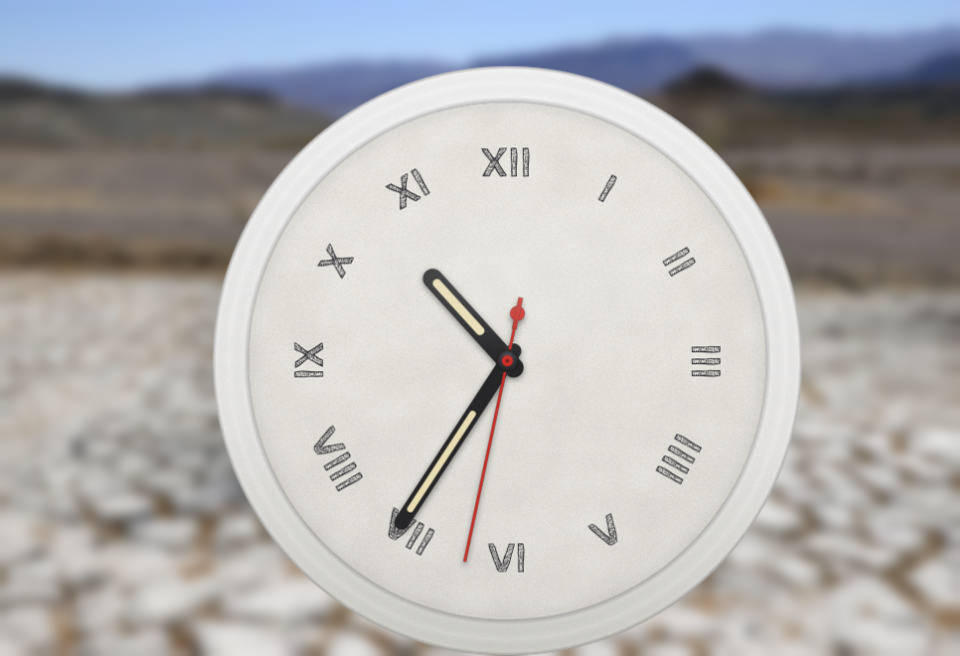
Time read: 10:35:32
